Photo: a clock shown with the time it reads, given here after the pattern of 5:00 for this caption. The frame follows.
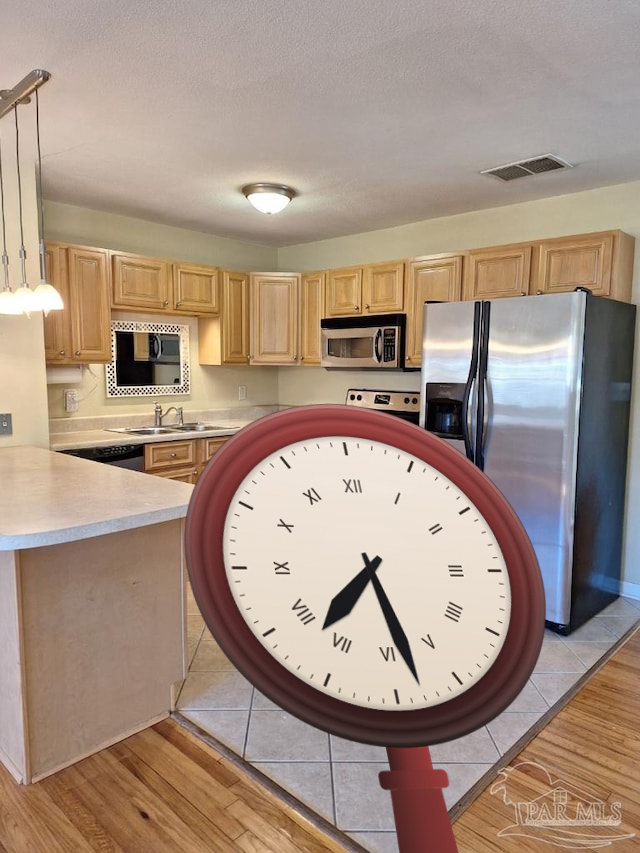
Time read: 7:28
